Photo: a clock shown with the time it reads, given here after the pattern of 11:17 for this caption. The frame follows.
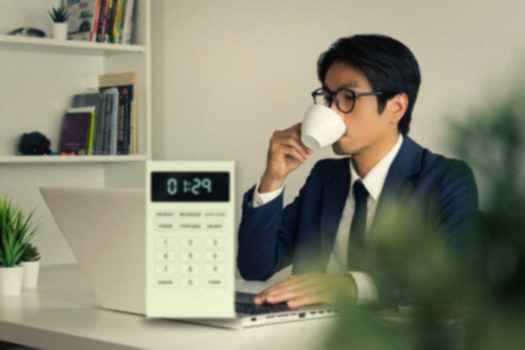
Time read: 1:29
